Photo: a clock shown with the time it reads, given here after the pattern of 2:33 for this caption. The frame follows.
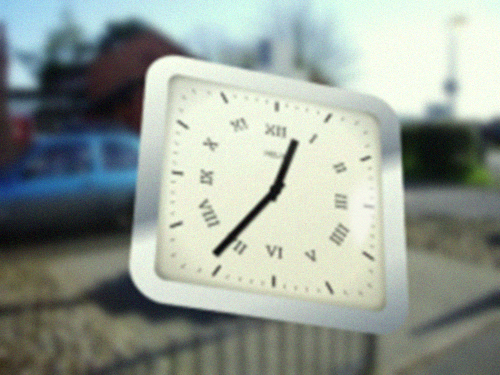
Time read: 12:36
